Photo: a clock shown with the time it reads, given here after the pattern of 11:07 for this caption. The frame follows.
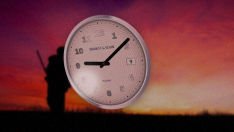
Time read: 9:09
